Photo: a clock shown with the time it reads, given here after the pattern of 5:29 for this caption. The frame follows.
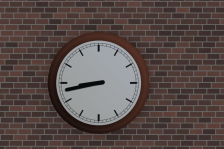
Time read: 8:43
